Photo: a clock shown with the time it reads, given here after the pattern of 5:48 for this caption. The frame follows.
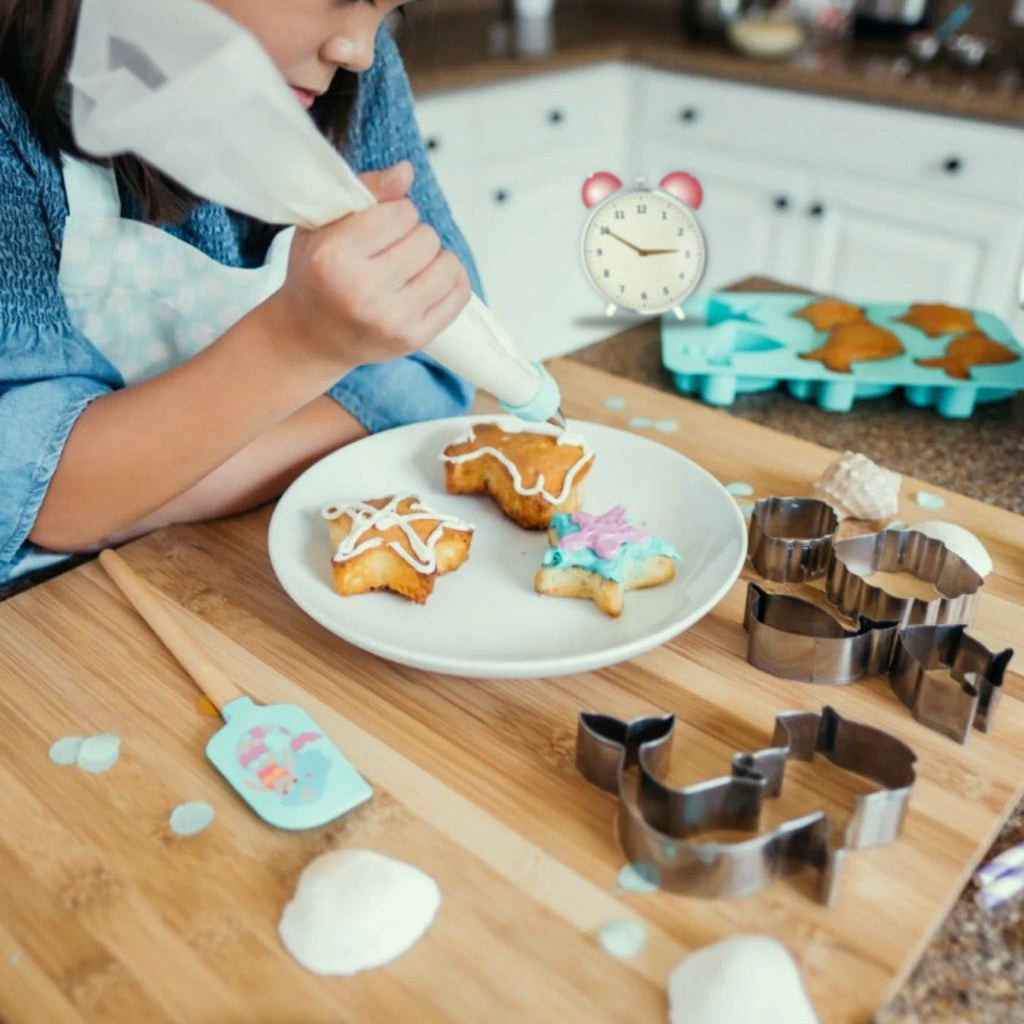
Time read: 2:50
